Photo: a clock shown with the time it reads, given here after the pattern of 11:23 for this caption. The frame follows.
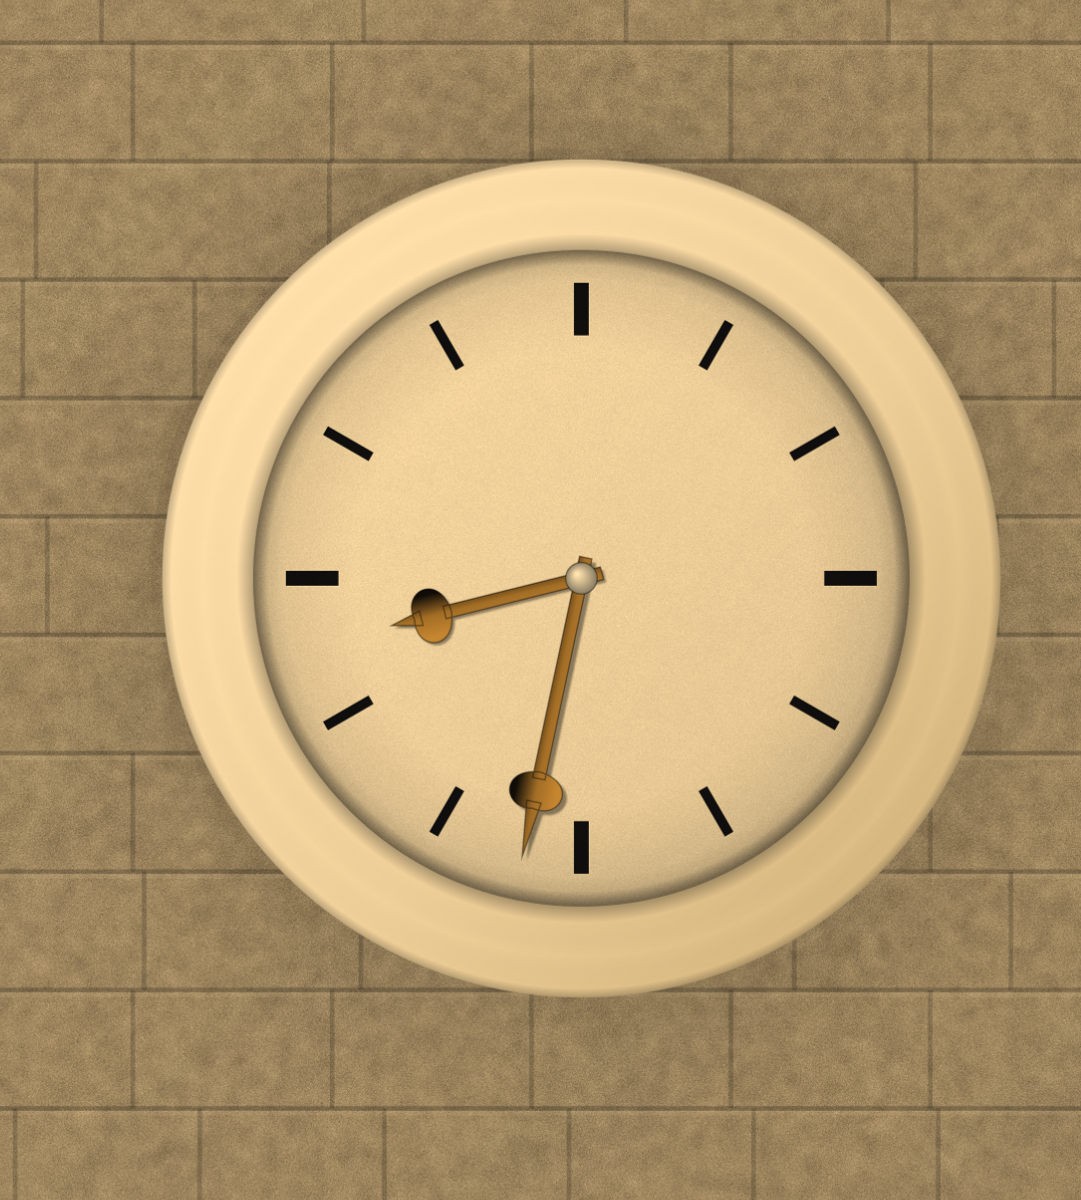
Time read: 8:32
